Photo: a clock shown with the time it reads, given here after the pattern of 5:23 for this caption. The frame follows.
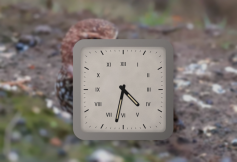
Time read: 4:32
